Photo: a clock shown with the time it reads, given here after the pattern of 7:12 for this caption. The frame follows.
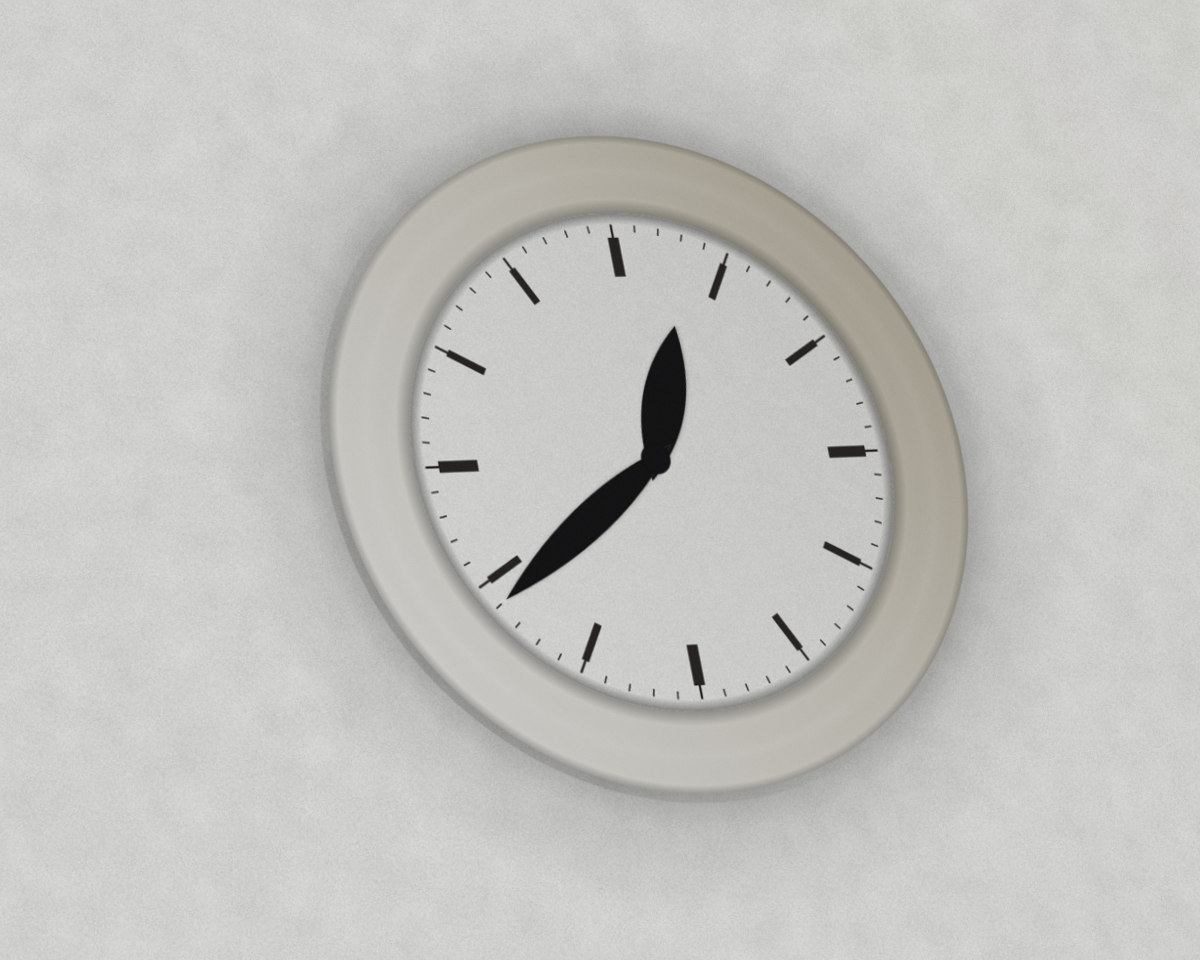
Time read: 12:39
